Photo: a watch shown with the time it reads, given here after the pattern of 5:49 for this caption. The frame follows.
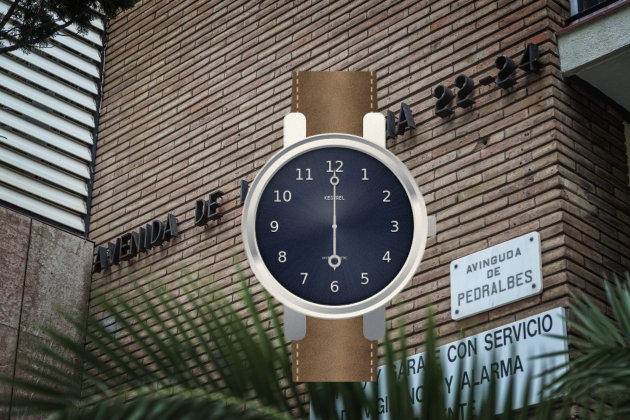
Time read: 6:00
